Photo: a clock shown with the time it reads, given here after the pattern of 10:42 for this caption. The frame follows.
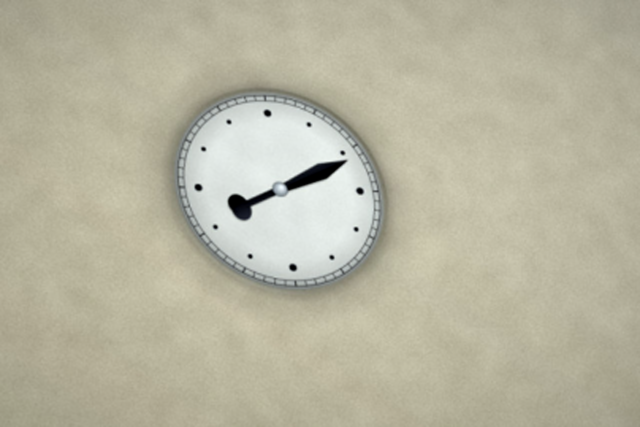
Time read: 8:11
